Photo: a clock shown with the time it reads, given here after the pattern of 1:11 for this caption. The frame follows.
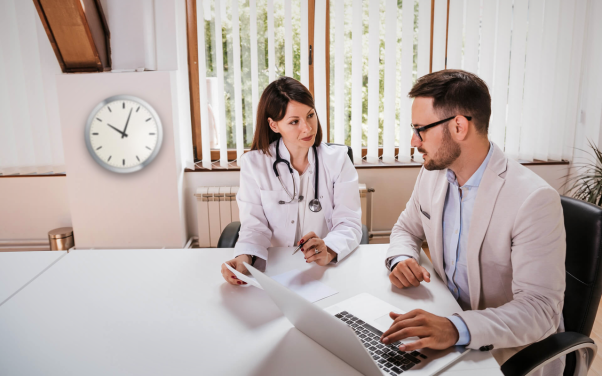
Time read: 10:03
